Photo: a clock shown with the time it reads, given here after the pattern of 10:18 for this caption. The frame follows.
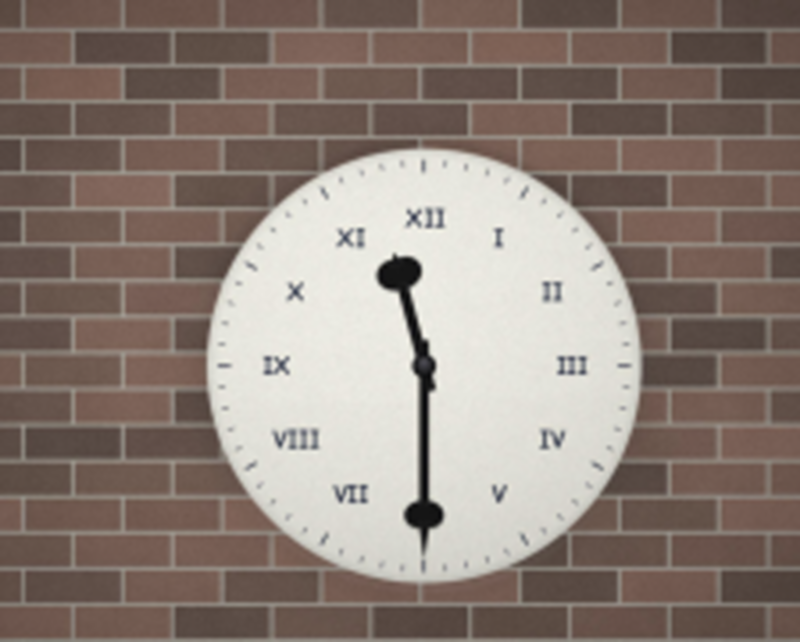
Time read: 11:30
